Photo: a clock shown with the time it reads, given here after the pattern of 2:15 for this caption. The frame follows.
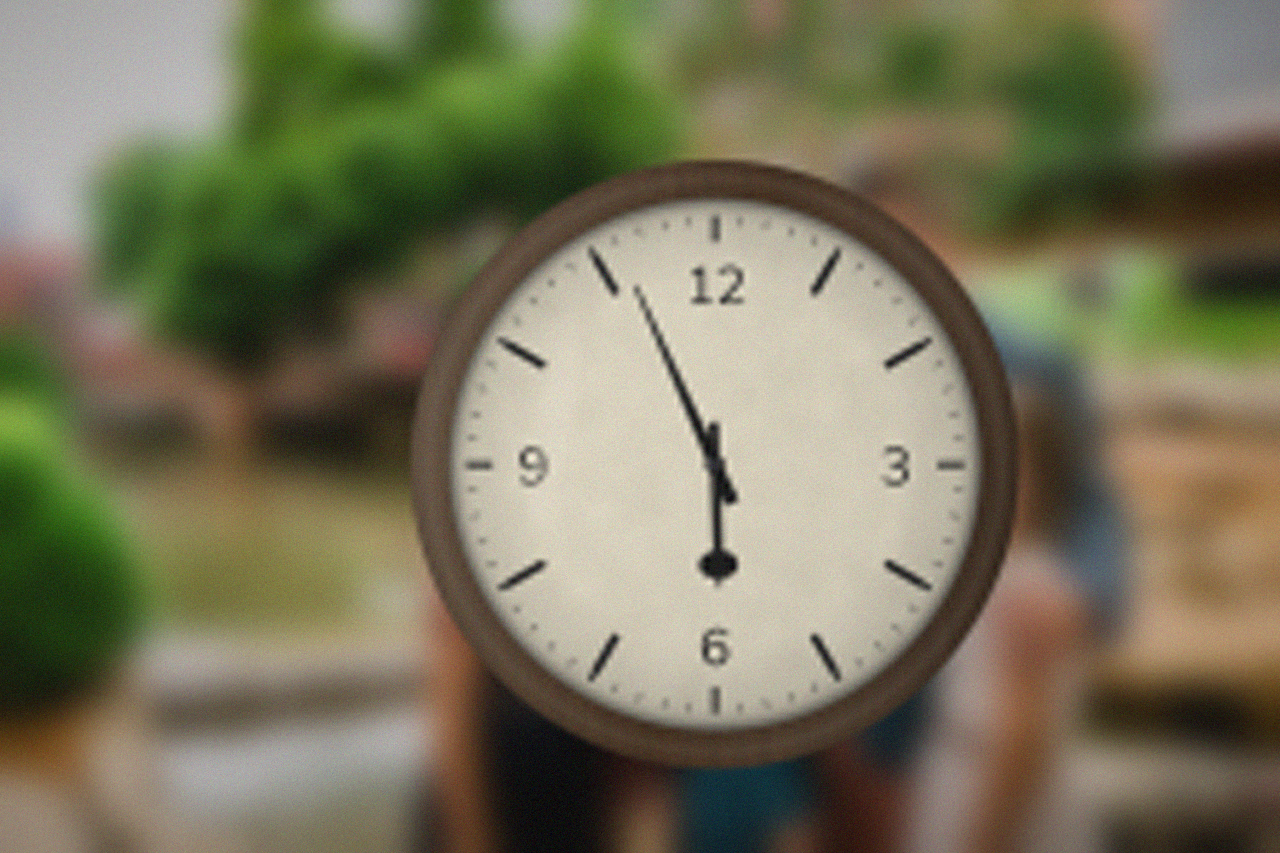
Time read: 5:56
